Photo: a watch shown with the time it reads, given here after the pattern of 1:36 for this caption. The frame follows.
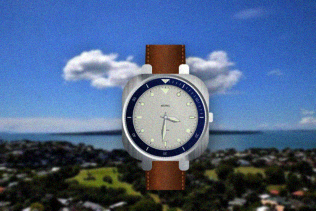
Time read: 3:31
